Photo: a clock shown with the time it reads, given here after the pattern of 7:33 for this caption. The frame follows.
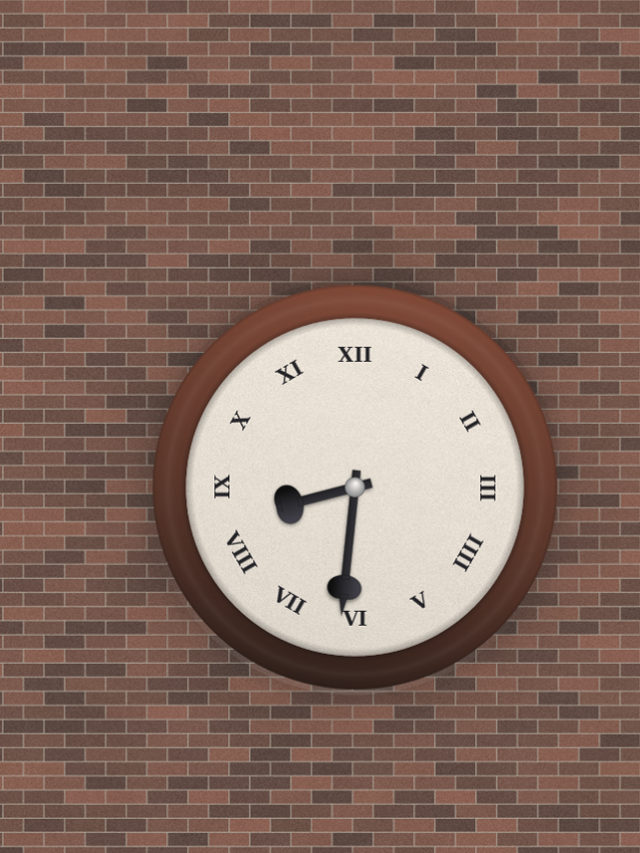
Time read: 8:31
